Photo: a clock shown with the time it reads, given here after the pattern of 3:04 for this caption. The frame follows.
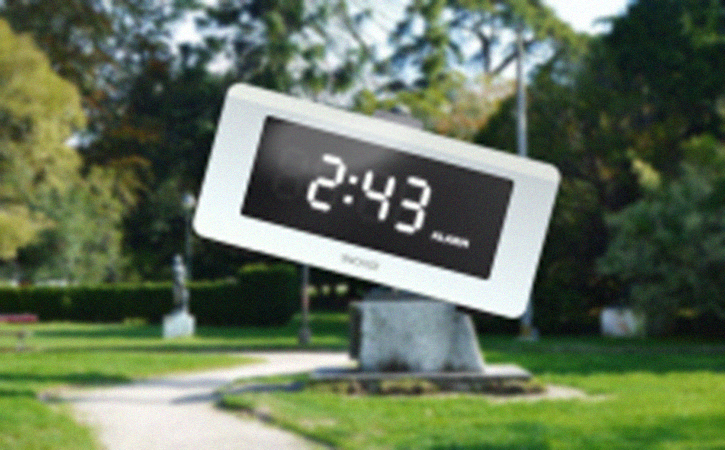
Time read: 2:43
